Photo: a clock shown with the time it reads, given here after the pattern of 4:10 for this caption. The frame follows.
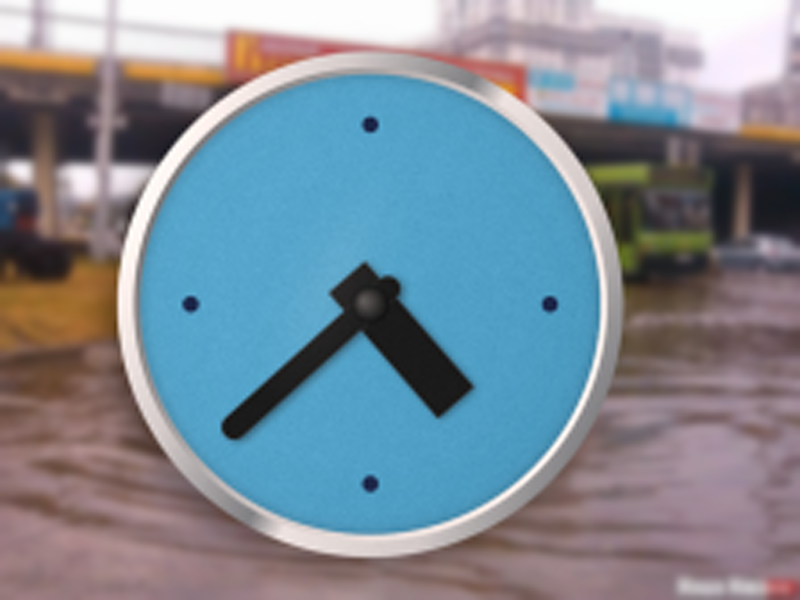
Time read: 4:38
